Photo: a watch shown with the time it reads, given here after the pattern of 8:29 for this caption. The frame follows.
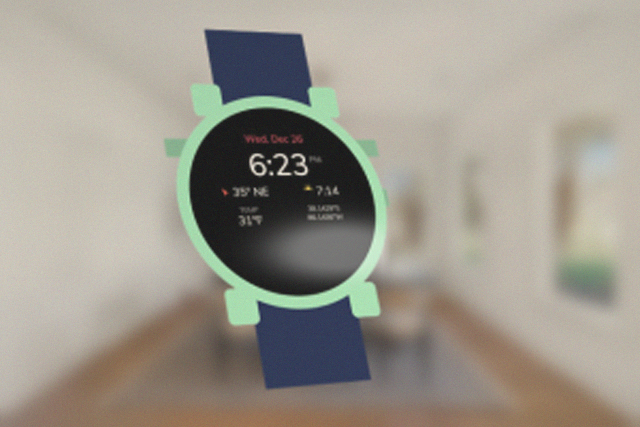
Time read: 6:23
